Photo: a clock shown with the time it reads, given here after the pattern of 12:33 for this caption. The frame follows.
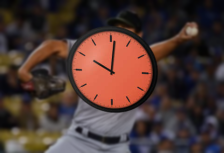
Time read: 10:01
